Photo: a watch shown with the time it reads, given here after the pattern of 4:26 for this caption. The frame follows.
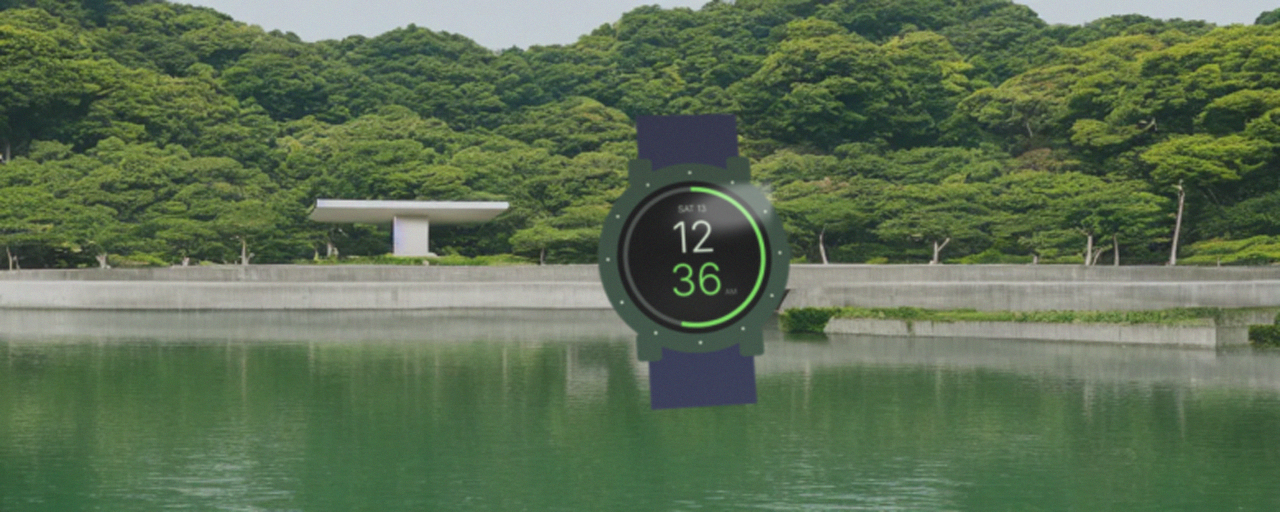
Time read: 12:36
